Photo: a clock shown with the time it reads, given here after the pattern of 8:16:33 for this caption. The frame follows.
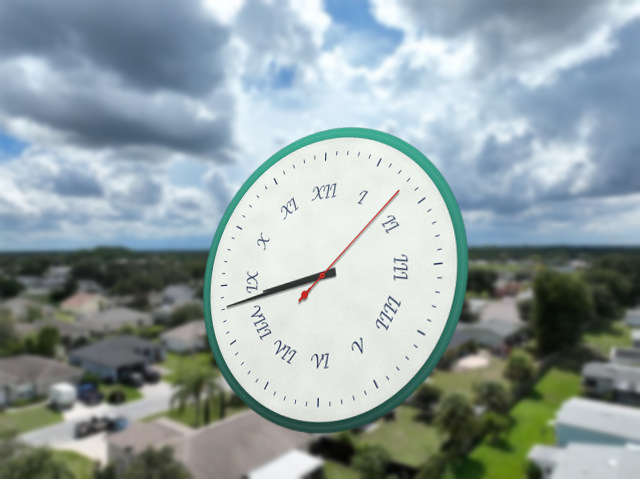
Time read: 8:43:08
